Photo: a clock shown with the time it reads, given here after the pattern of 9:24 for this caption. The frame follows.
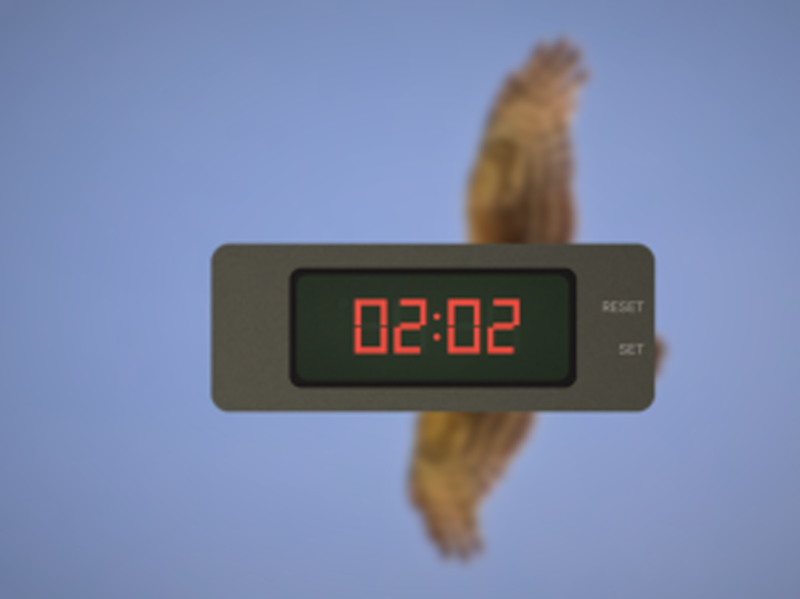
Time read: 2:02
